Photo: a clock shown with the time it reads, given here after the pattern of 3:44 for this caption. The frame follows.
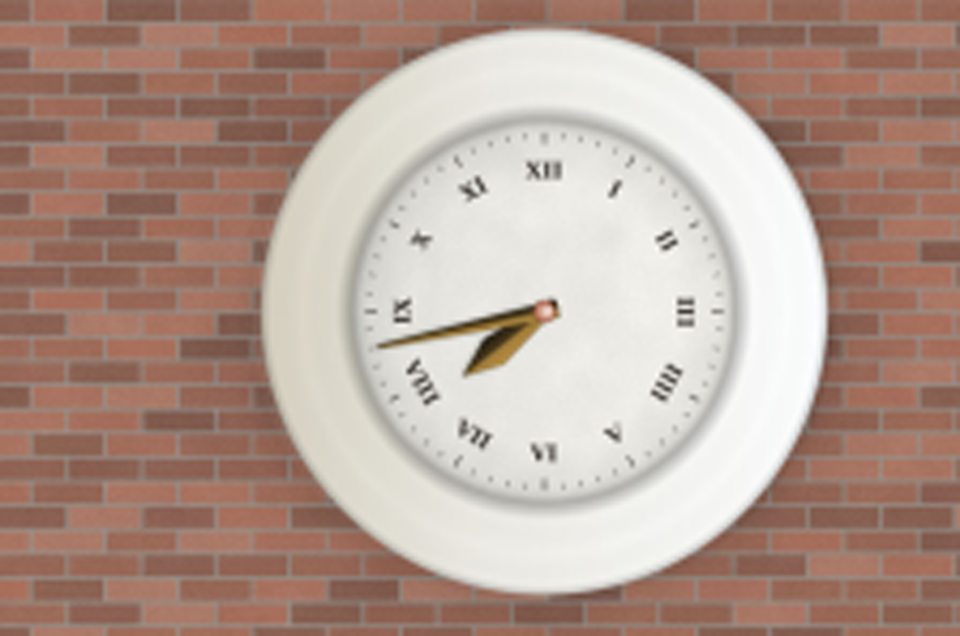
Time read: 7:43
